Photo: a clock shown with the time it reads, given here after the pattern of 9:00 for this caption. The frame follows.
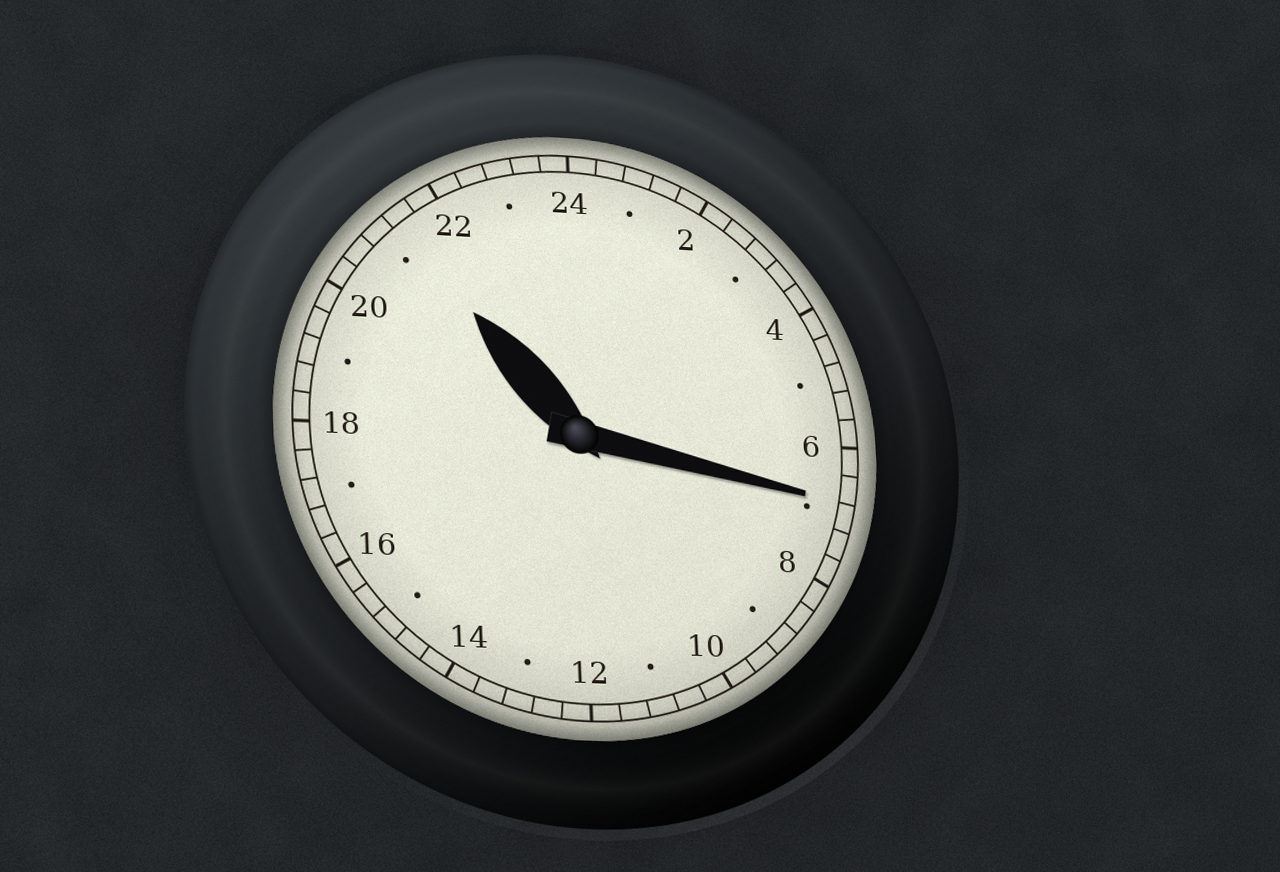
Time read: 21:17
